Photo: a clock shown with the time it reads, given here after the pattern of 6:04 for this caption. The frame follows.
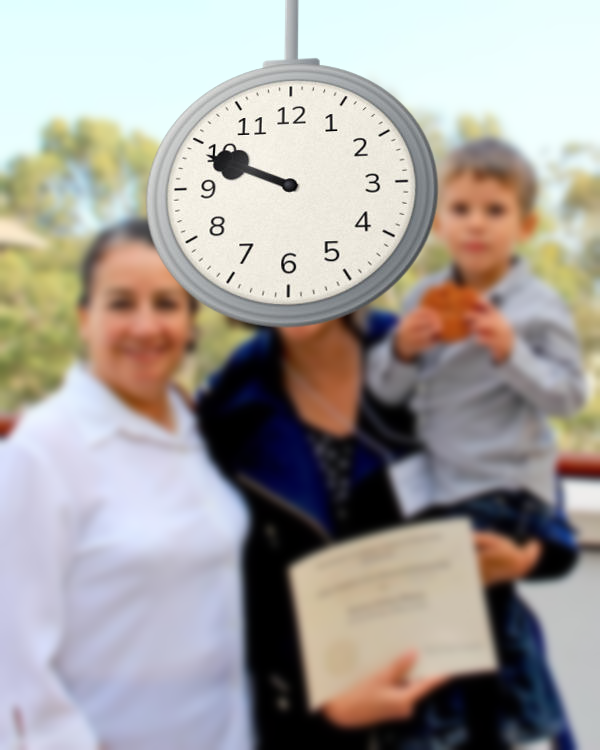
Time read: 9:49
